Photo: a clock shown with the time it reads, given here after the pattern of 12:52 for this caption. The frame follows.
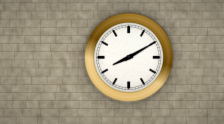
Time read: 8:10
